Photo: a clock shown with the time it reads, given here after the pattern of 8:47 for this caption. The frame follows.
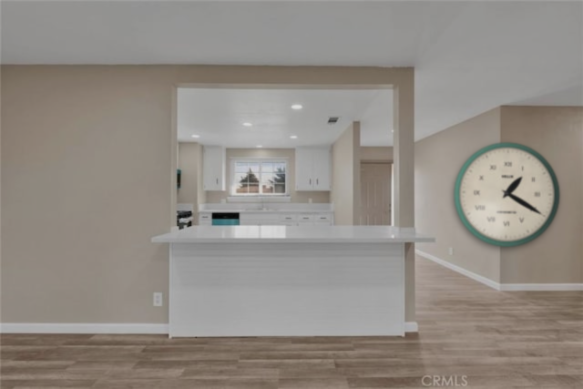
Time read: 1:20
